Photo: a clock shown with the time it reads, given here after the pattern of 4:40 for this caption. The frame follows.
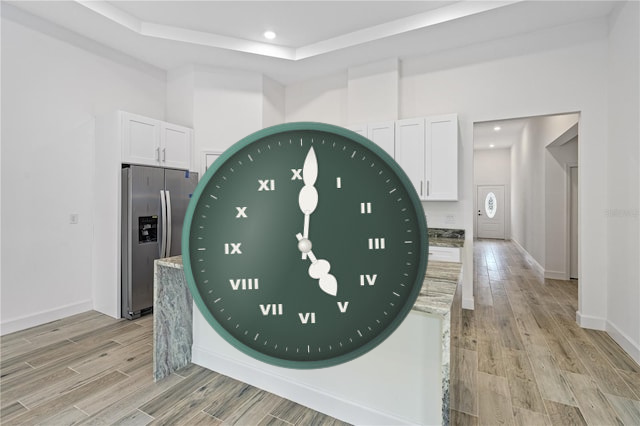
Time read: 5:01
